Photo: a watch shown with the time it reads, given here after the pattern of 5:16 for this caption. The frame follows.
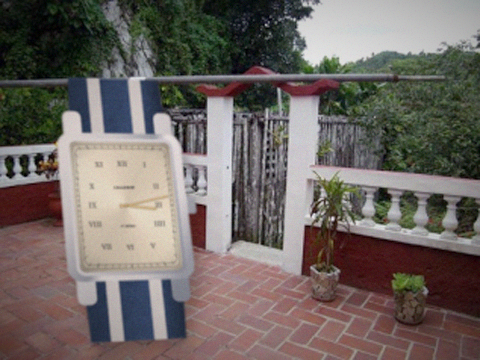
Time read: 3:13
